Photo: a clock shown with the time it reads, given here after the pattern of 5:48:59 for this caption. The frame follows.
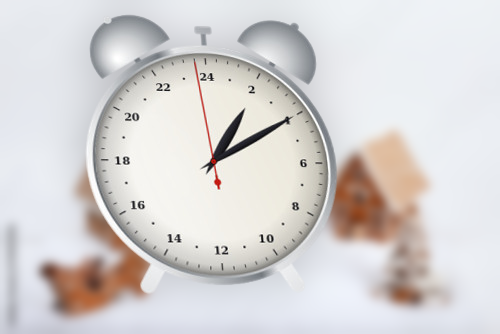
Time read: 2:09:59
